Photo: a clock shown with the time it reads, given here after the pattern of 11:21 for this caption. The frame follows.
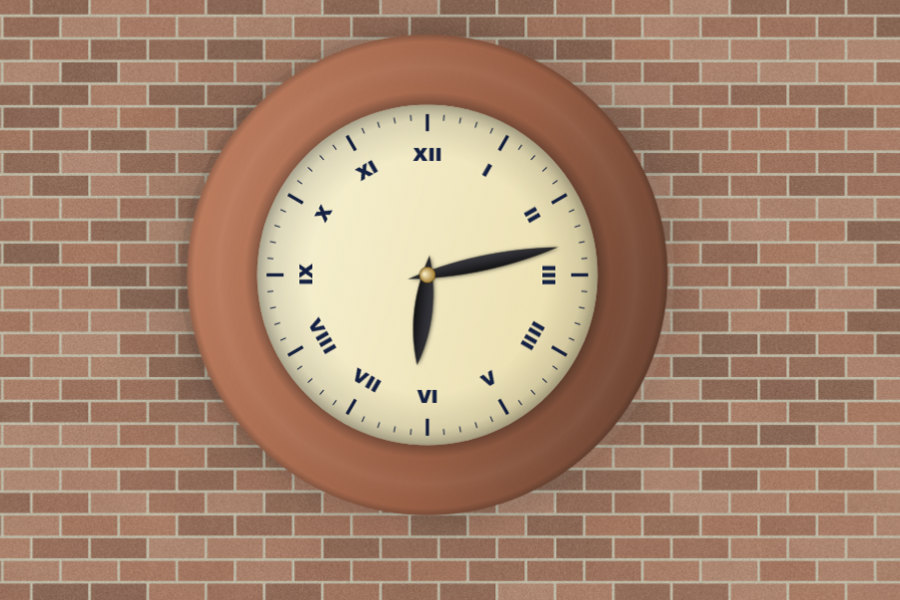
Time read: 6:13
